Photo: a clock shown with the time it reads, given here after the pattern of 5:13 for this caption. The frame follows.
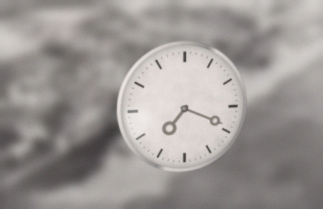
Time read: 7:19
